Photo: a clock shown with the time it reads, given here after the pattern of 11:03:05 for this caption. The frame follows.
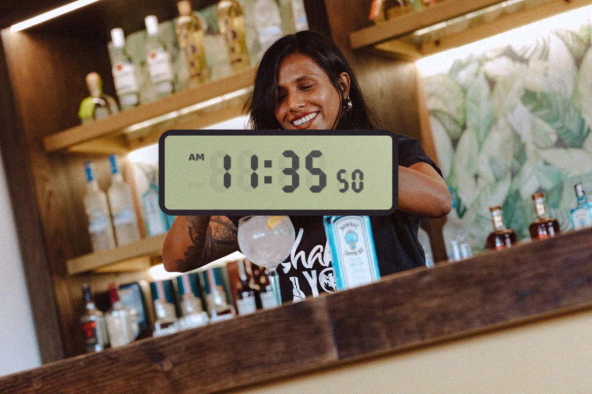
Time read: 11:35:50
